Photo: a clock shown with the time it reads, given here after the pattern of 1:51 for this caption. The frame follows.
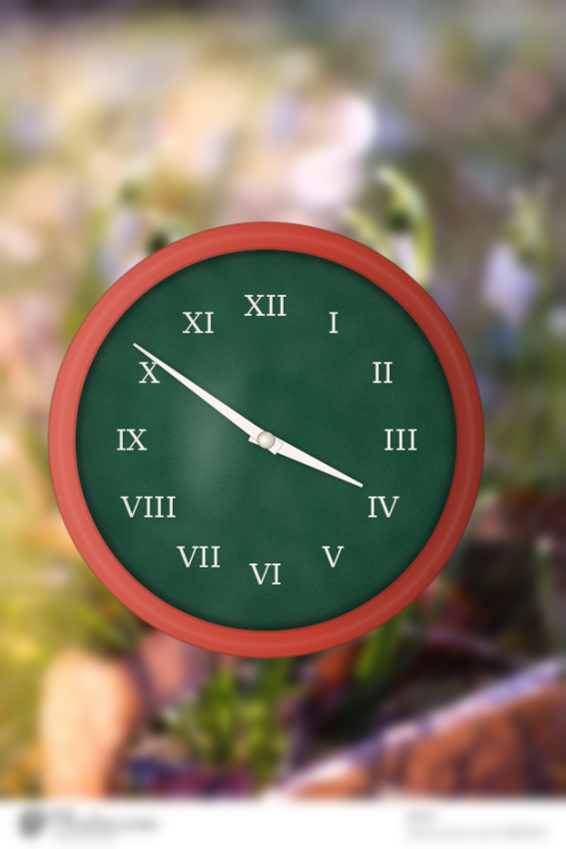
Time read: 3:51
